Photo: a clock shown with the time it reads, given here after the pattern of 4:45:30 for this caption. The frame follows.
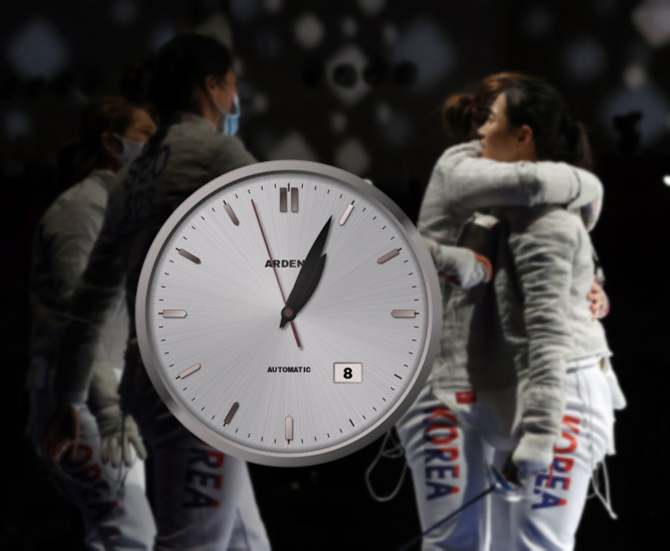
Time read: 1:03:57
